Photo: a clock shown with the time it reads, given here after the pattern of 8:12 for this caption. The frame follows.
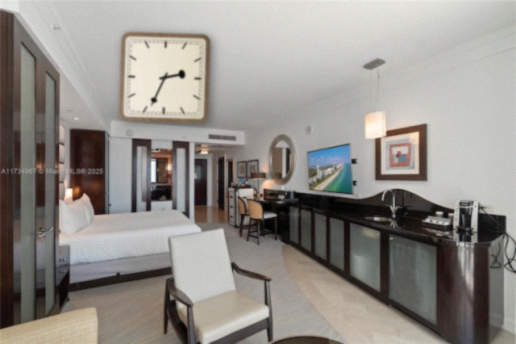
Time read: 2:34
